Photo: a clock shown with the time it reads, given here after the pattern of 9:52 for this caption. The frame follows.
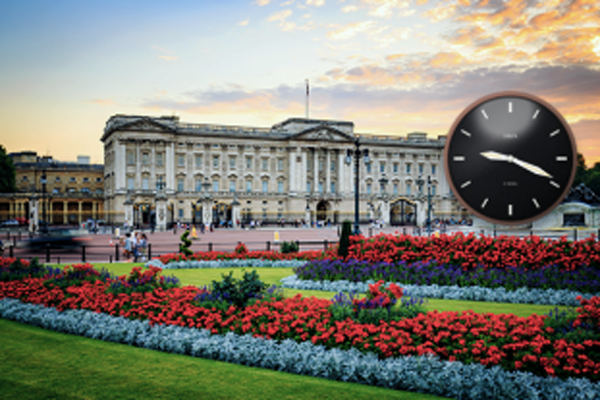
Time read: 9:19
